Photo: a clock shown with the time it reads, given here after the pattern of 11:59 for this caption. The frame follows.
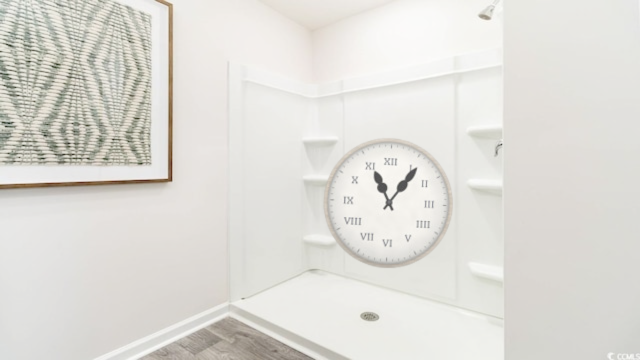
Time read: 11:06
